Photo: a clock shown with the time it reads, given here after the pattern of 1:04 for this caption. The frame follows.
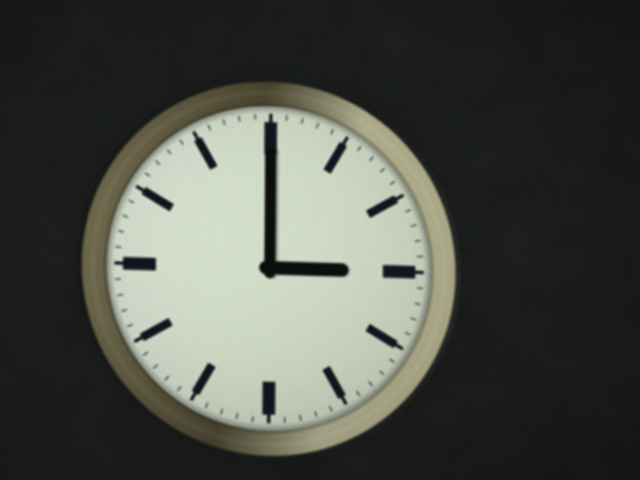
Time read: 3:00
